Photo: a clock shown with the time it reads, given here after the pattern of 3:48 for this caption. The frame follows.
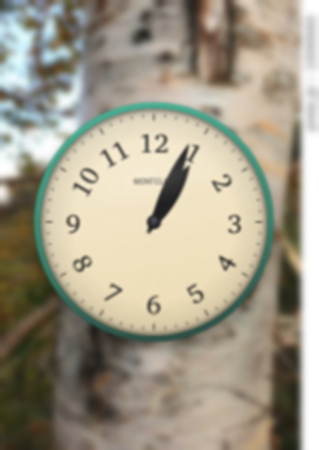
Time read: 1:04
